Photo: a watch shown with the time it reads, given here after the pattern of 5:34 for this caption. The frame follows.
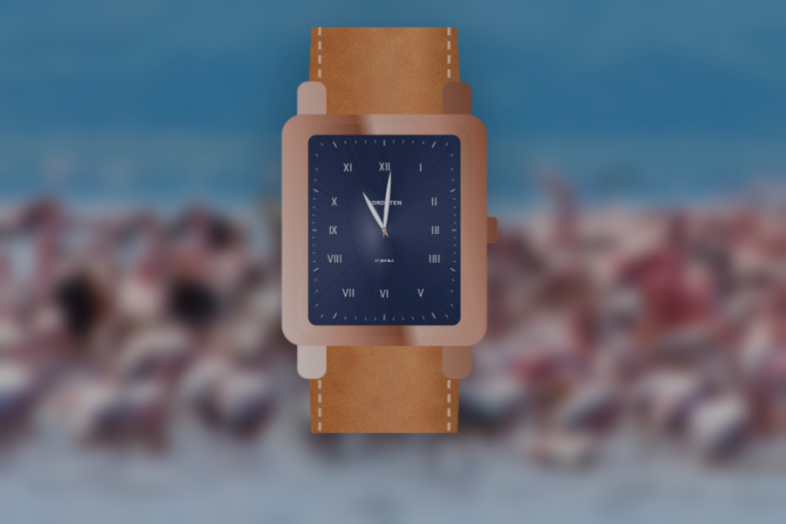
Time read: 11:01
